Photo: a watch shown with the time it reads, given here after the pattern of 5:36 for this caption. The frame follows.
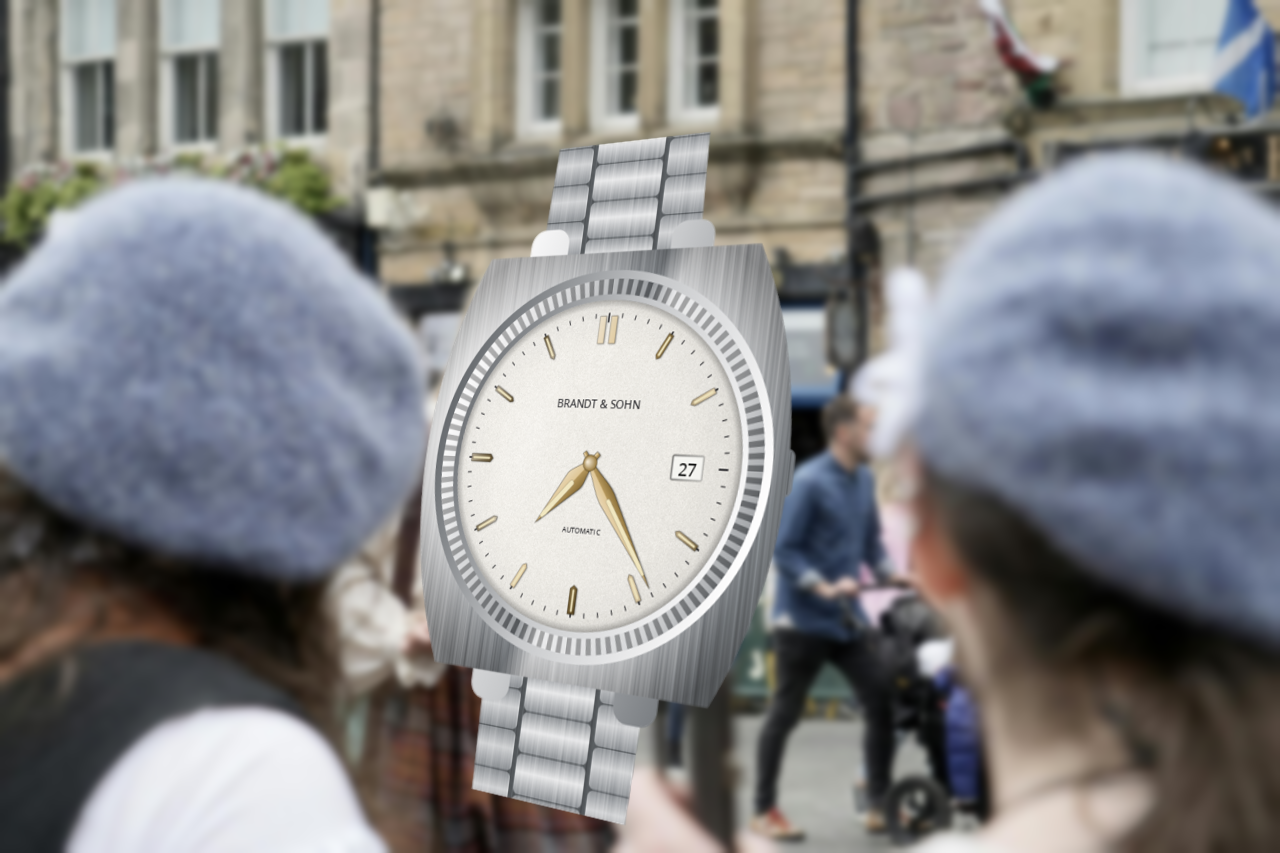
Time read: 7:24
